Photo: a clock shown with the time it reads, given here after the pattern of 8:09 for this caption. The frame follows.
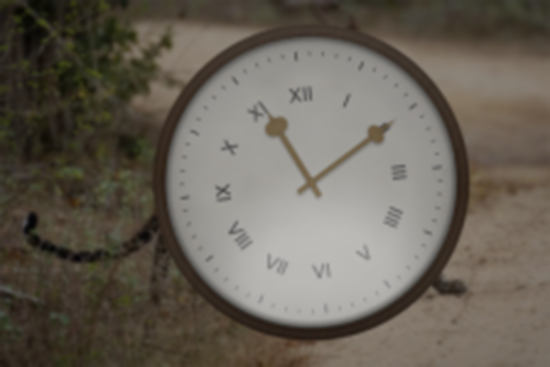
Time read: 11:10
